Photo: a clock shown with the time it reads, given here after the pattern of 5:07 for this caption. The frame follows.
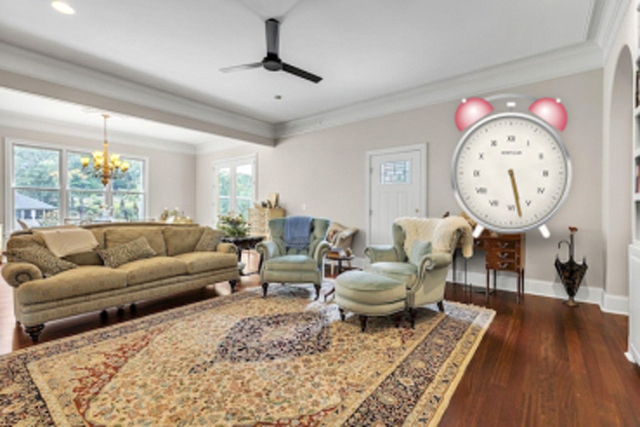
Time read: 5:28
